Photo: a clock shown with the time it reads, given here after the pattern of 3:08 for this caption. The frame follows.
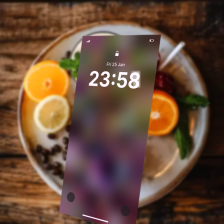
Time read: 23:58
